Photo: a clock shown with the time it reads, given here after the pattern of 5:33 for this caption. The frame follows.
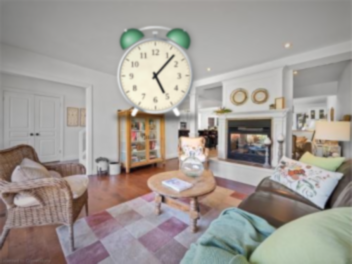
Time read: 5:07
